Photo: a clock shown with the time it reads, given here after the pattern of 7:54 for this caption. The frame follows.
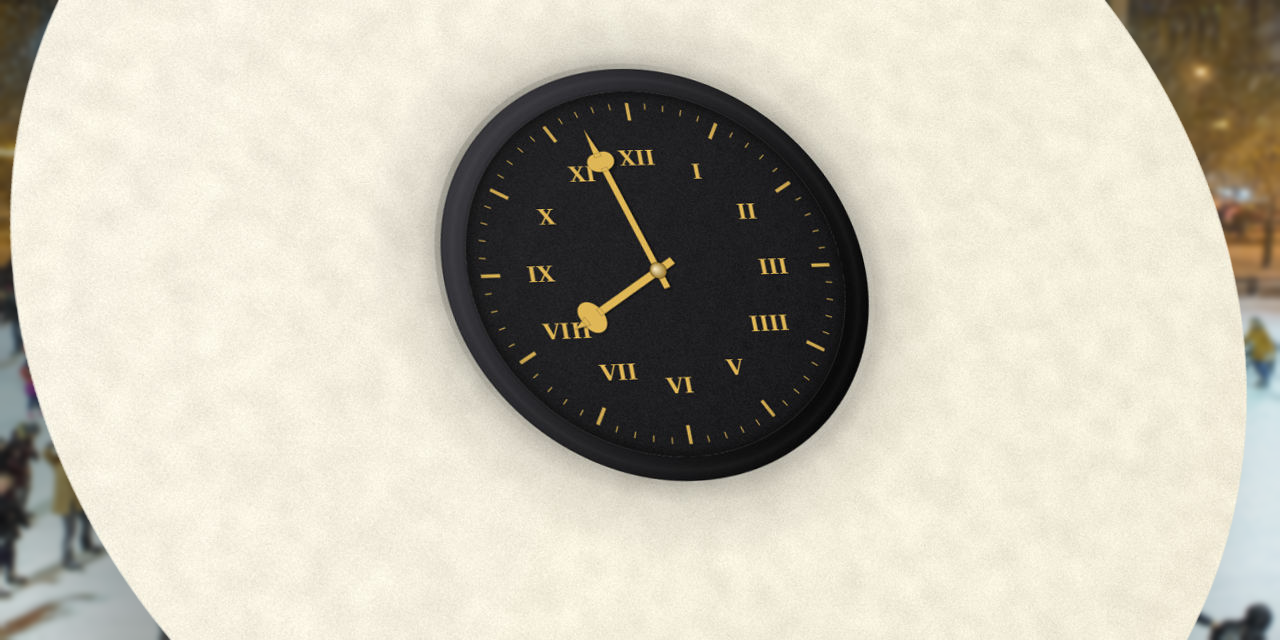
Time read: 7:57
